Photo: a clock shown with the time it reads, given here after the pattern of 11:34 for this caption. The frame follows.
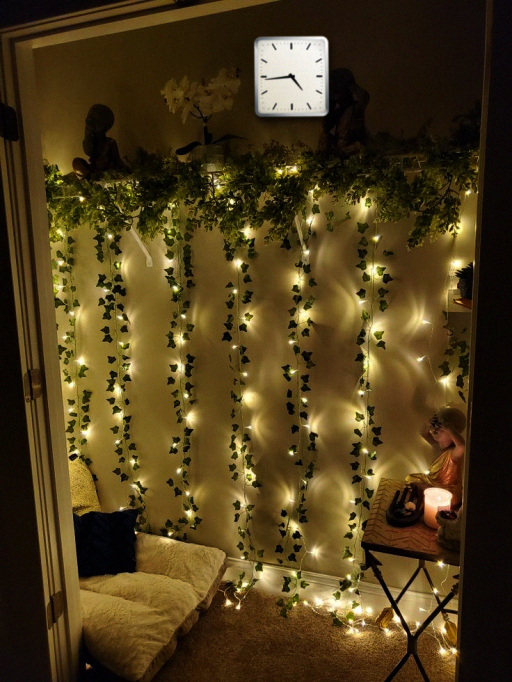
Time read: 4:44
